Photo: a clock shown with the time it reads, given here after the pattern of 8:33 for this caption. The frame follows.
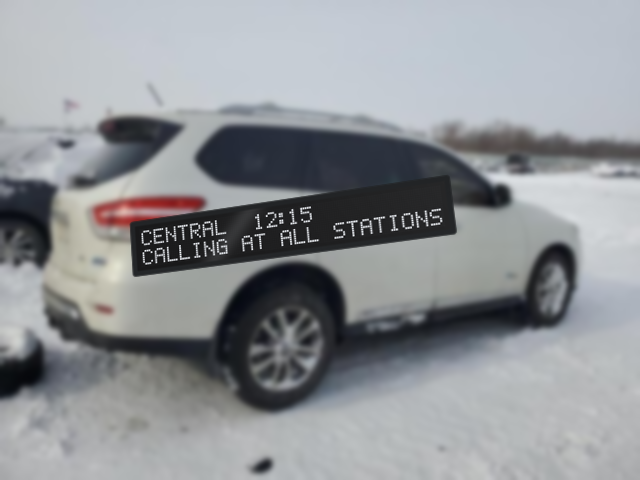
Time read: 12:15
